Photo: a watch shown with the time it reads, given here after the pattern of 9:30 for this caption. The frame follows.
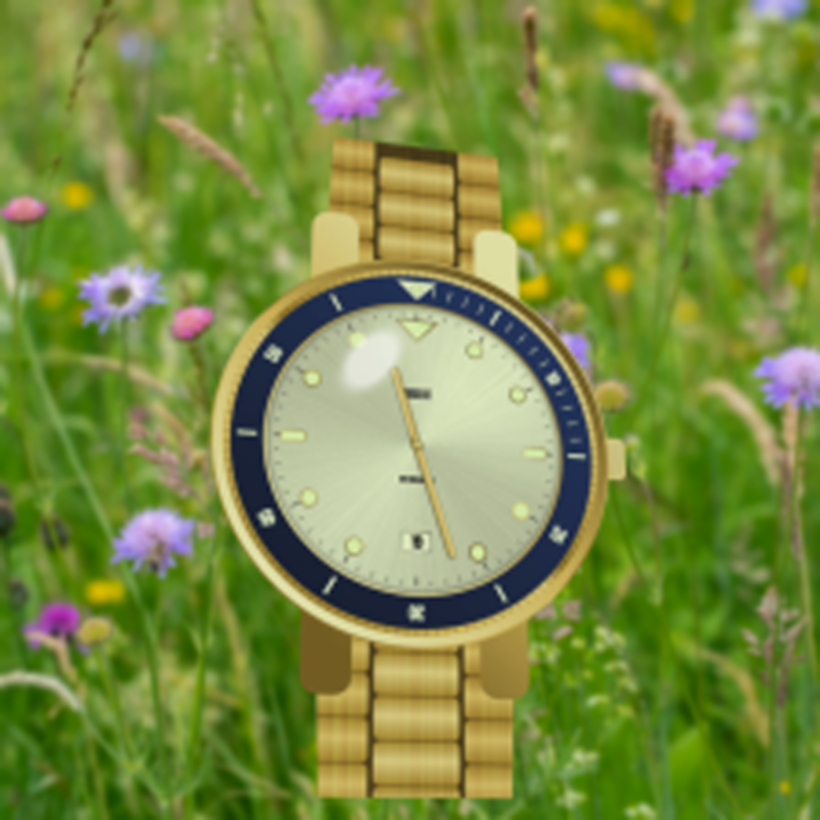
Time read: 11:27
